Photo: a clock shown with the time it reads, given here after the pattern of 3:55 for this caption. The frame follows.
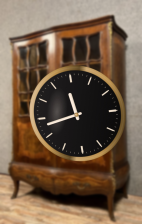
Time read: 11:43
